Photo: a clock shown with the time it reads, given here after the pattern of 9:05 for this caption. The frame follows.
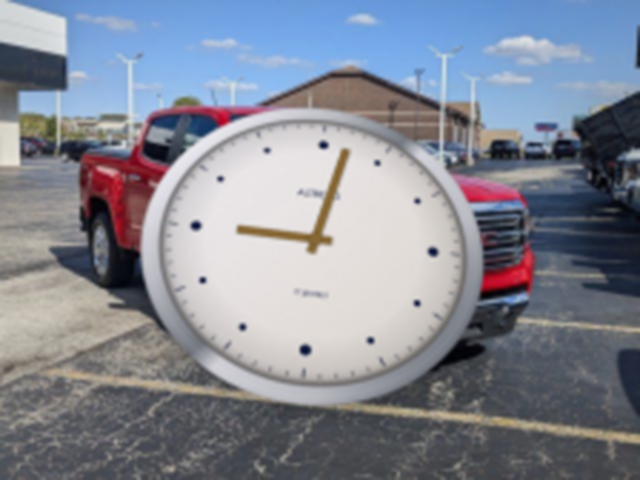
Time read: 9:02
